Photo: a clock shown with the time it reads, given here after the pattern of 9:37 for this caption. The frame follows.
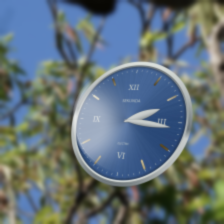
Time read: 2:16
